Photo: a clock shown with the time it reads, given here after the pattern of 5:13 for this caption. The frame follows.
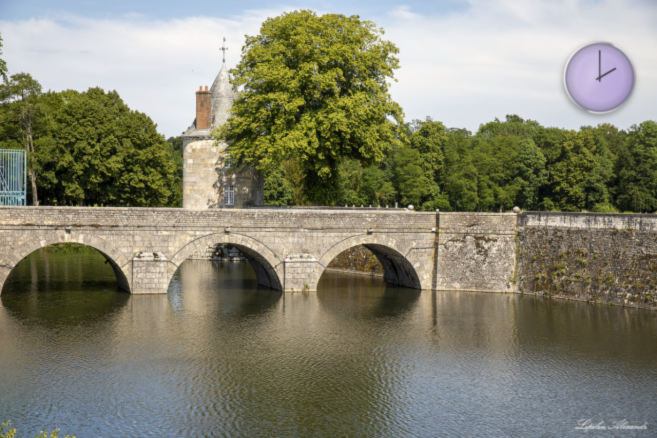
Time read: 2:00
